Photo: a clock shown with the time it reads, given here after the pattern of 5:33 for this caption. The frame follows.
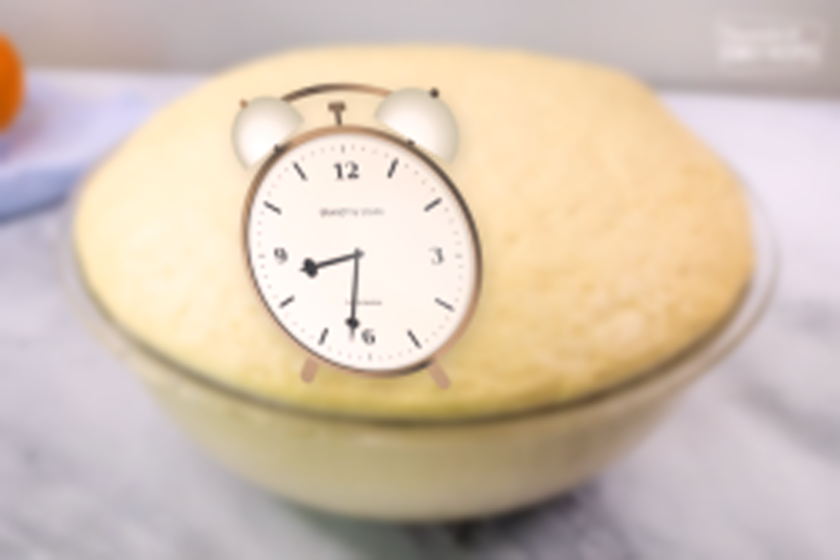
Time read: 8:32
